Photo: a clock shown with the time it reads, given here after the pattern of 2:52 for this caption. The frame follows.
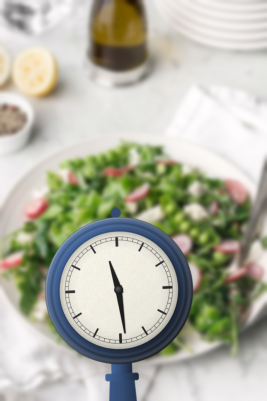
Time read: 11:29
